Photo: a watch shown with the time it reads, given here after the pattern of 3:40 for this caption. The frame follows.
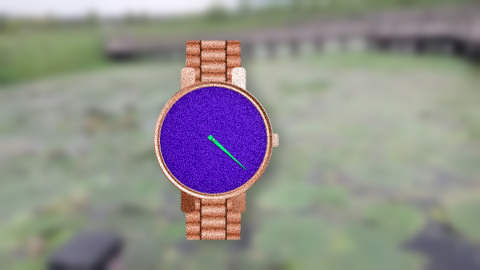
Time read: 4:22
